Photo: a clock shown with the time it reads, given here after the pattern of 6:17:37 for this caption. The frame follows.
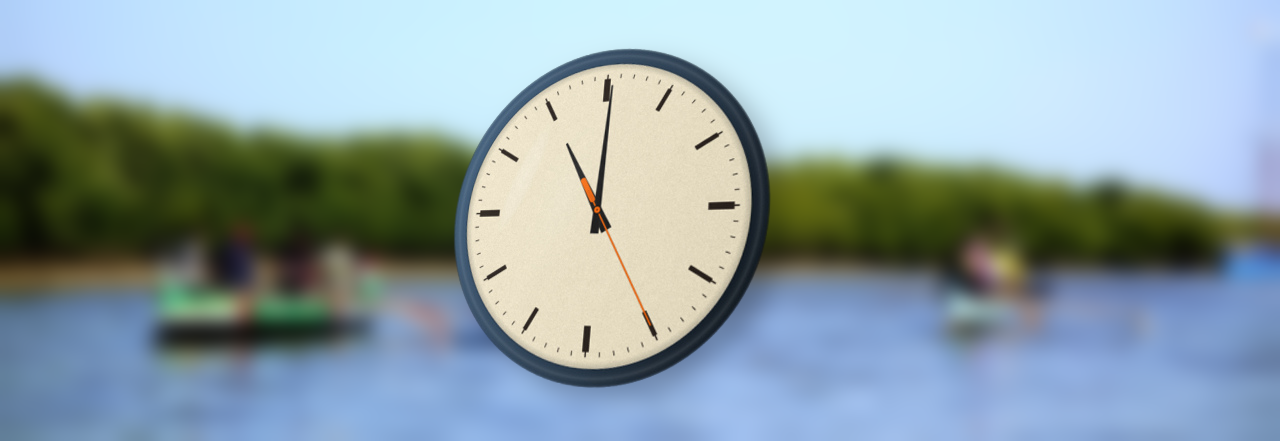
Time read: 11:00:25
